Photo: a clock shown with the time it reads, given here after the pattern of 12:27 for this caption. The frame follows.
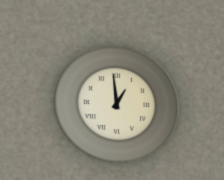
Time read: 12:59
